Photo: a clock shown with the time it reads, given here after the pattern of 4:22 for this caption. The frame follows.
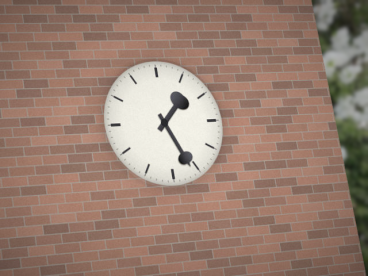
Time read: 1:26
